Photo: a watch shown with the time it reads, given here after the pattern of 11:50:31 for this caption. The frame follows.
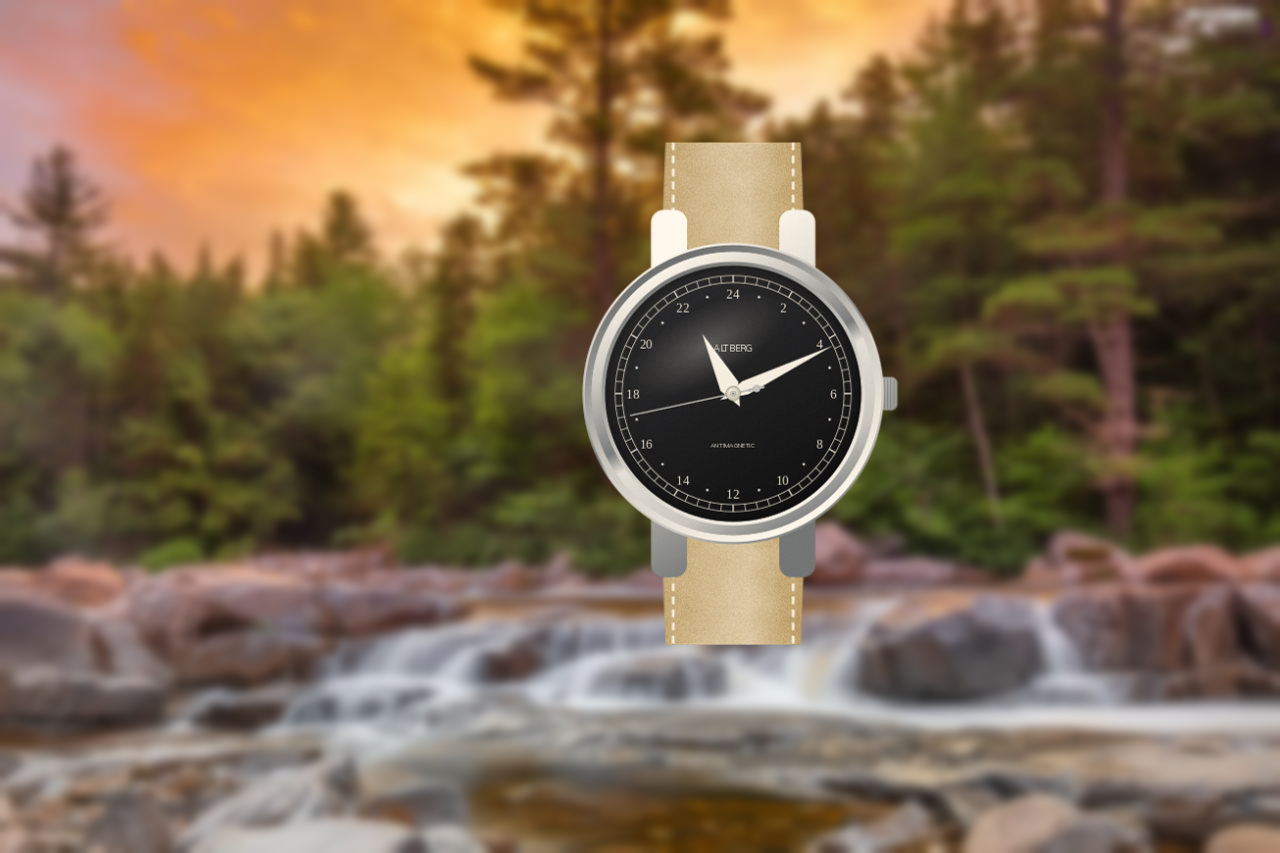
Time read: 22:10:43
